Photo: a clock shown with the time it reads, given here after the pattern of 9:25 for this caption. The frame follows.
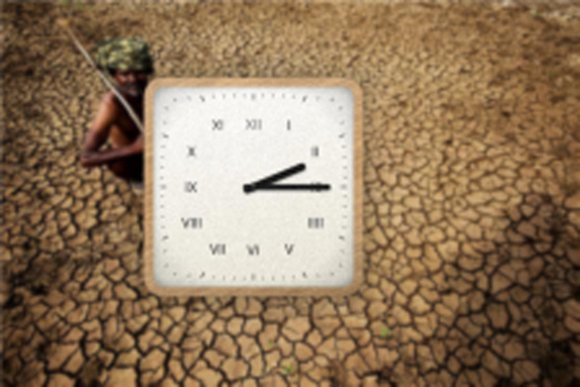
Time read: 2:15
